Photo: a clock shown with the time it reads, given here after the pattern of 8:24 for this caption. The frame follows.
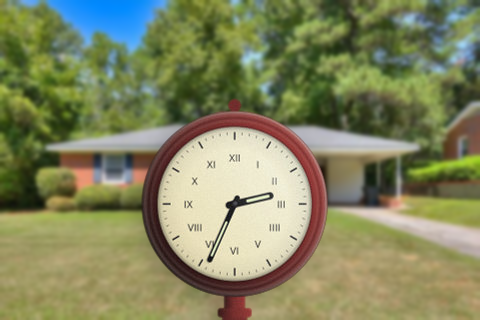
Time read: 2:34
